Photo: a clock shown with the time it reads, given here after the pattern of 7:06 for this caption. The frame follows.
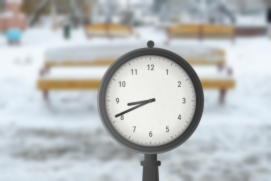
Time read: 8:41
